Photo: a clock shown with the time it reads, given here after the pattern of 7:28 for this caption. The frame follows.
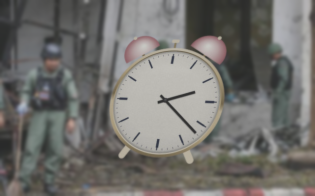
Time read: 2:22
